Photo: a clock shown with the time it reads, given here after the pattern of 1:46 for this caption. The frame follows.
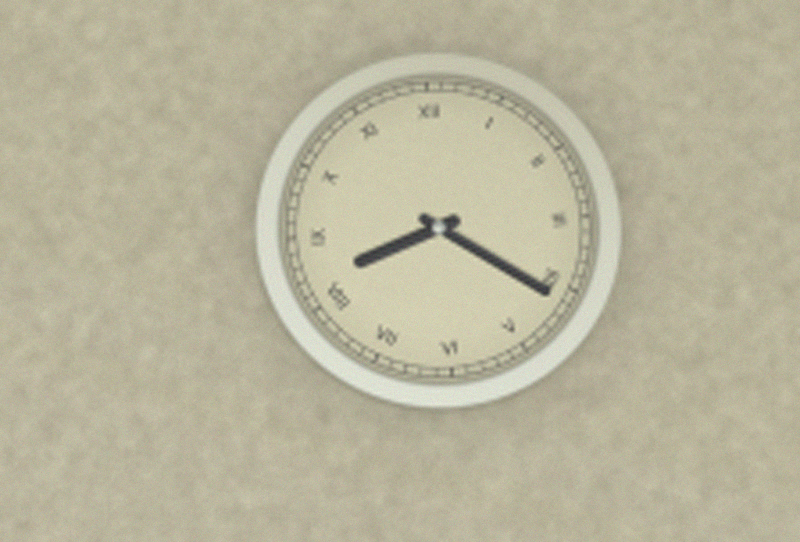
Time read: 8:21
